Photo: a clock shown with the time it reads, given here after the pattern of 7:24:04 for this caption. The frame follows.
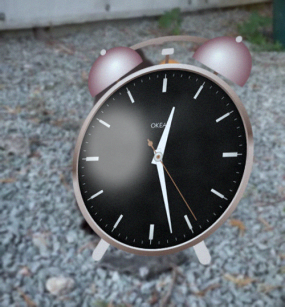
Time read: 12:27:24
